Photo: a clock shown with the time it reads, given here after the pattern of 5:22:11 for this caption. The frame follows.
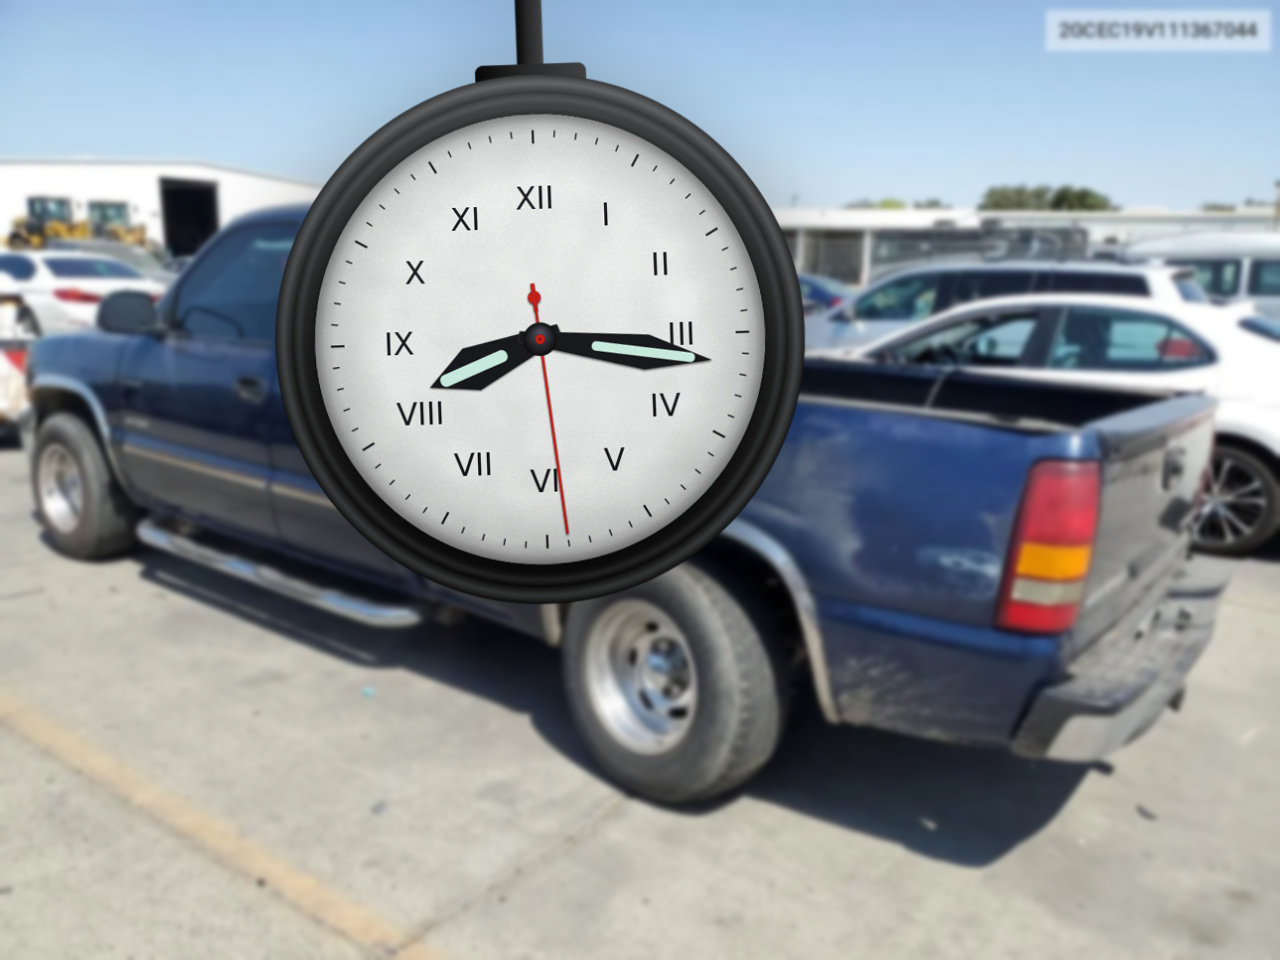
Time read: 8:16:29
